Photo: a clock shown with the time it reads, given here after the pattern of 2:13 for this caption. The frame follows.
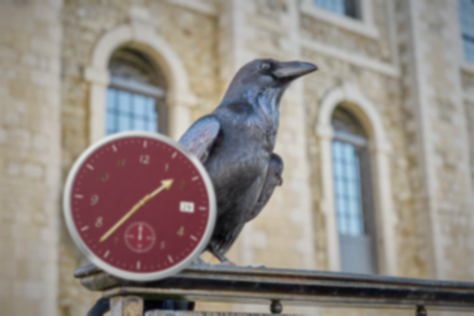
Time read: 1:37
